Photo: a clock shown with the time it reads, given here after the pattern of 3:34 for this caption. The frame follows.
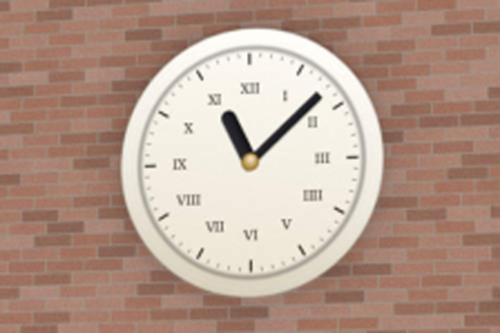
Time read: 11:08
